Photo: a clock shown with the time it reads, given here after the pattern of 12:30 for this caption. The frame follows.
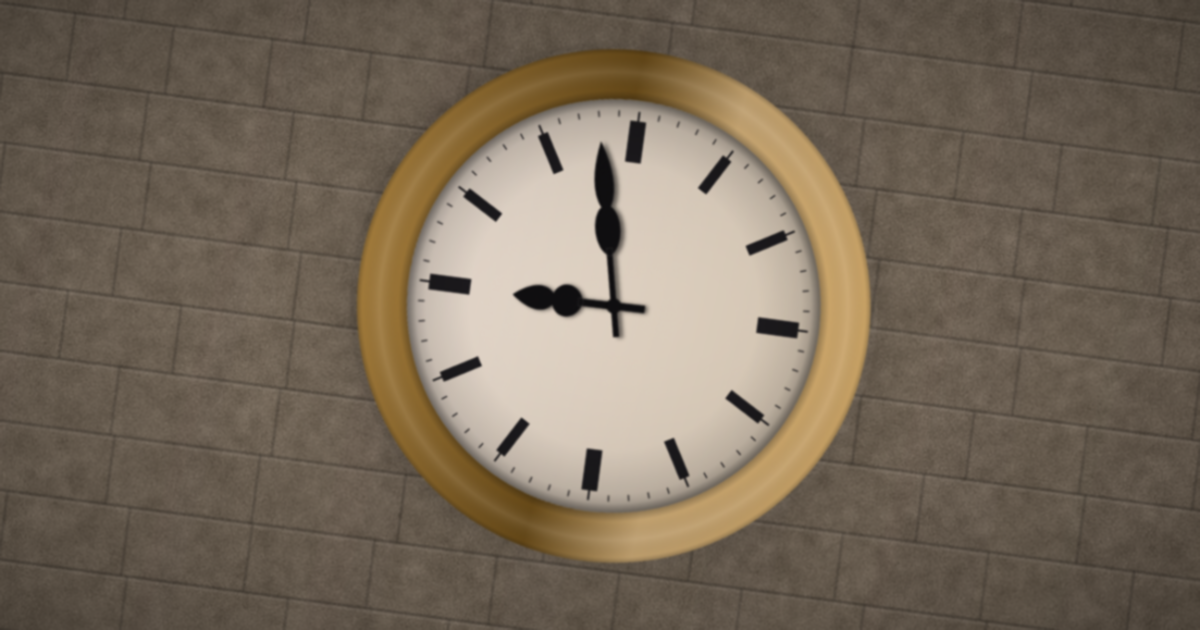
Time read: 8:58
